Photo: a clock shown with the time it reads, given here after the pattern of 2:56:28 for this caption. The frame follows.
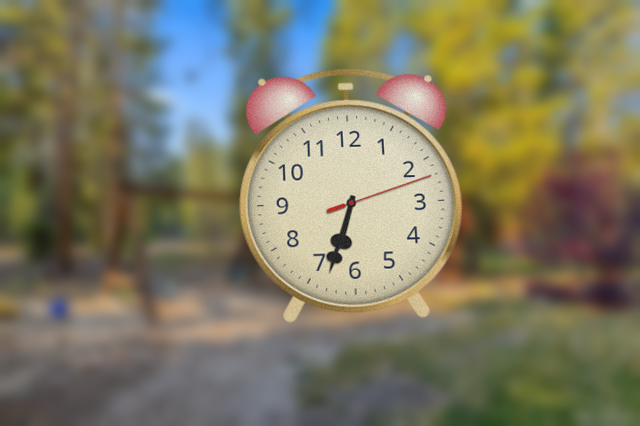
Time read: 6:33:12
